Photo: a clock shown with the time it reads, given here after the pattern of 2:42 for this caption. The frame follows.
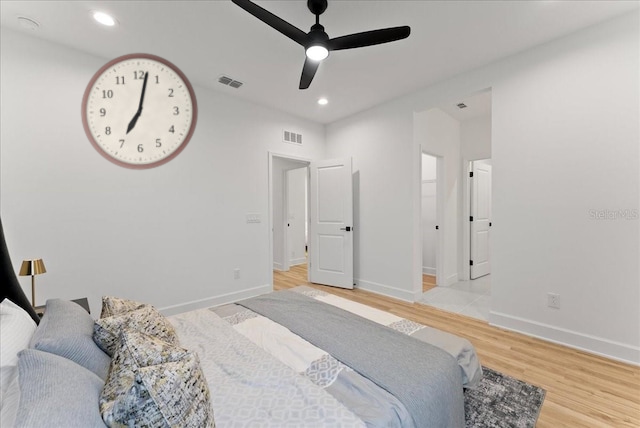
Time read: 7:02
